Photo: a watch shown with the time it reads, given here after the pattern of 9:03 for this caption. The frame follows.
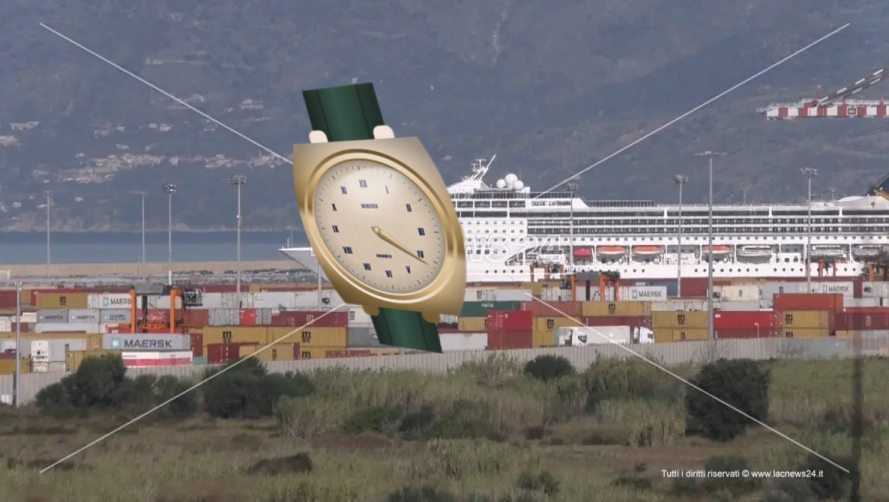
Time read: 4:21
